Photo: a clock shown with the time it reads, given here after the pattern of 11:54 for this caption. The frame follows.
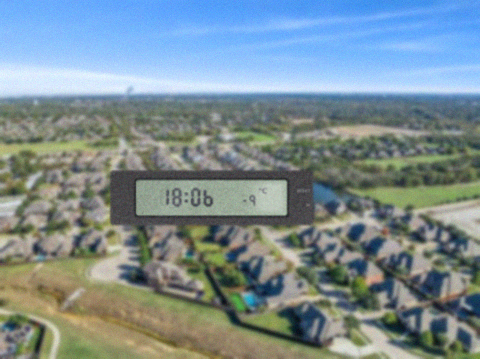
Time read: 18:06
